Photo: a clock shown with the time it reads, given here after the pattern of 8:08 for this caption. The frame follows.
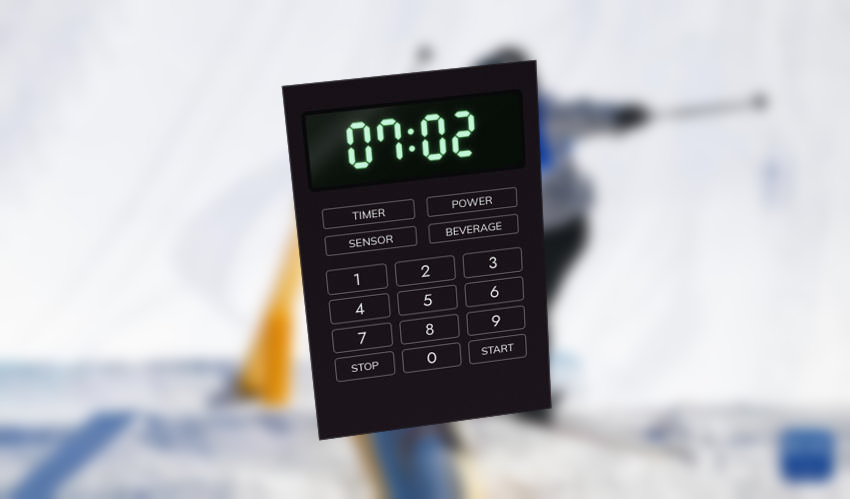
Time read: 7:02
